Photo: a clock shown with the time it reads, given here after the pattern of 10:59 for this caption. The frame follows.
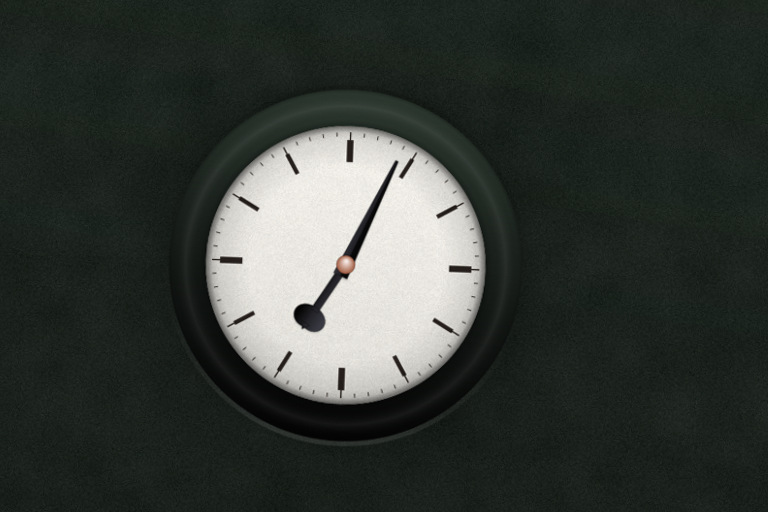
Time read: 7:04
